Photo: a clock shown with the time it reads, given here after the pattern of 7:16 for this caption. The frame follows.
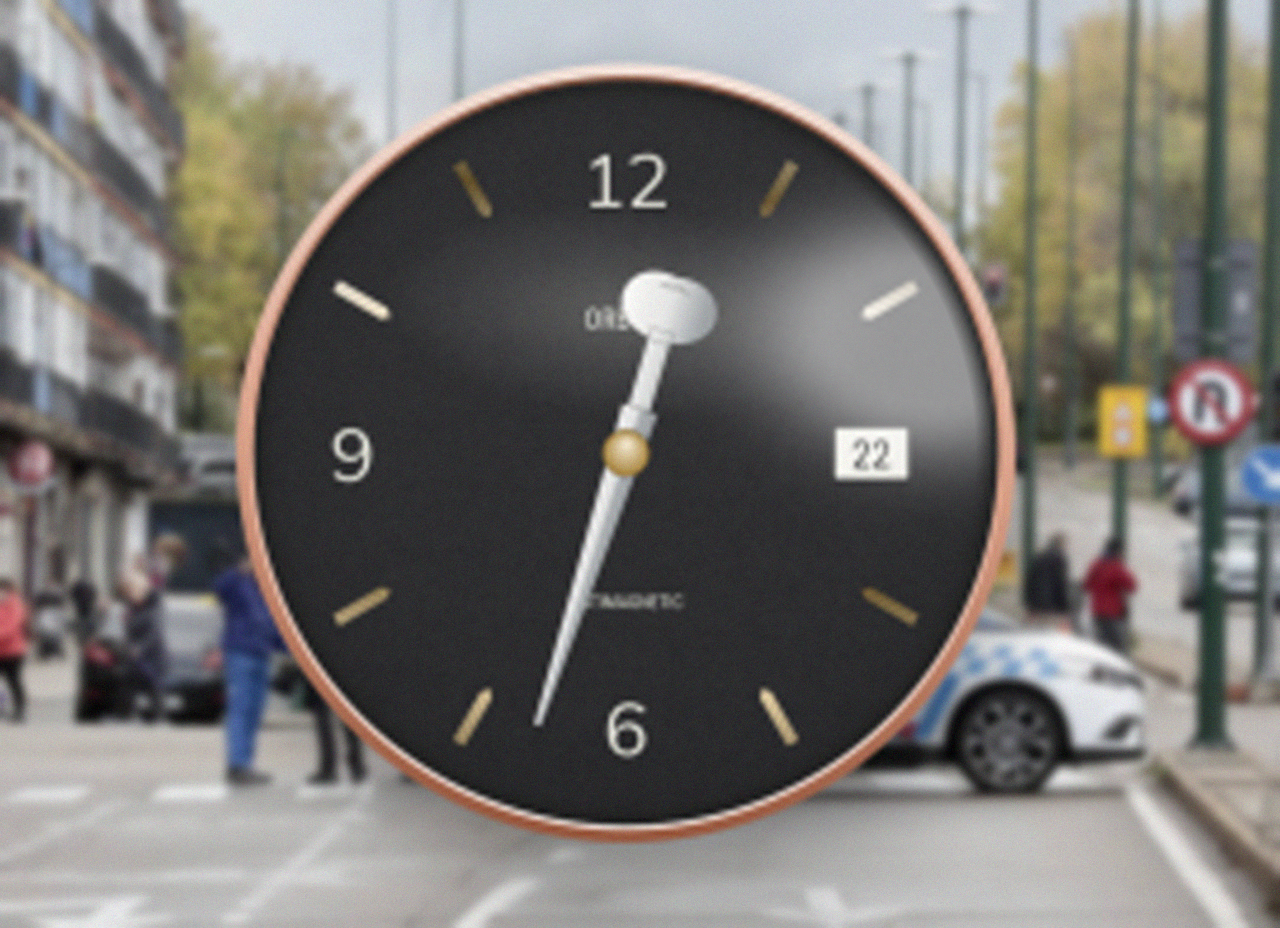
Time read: 12:33
